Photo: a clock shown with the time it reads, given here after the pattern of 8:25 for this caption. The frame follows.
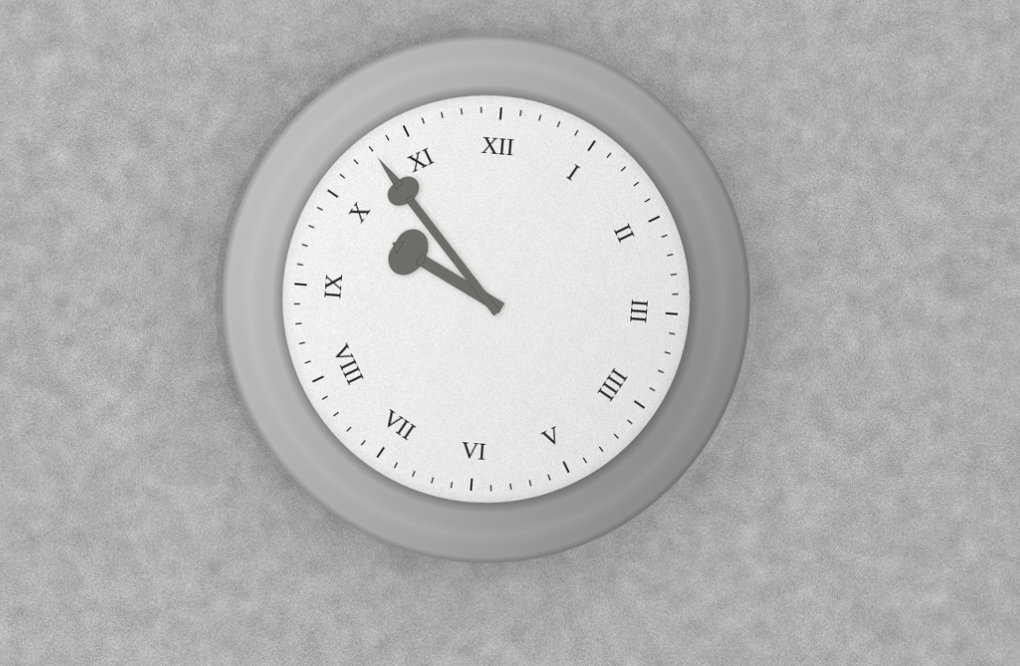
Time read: 9:53
